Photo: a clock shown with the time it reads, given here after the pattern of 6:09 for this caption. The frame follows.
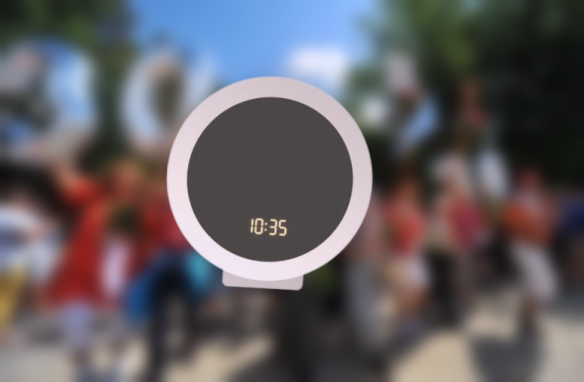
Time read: 10:35
